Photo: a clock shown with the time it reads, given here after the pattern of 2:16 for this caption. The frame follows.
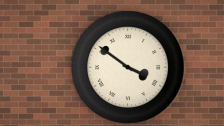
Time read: 3:51
